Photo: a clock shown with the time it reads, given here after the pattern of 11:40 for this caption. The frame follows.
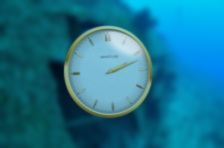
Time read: 2:12
